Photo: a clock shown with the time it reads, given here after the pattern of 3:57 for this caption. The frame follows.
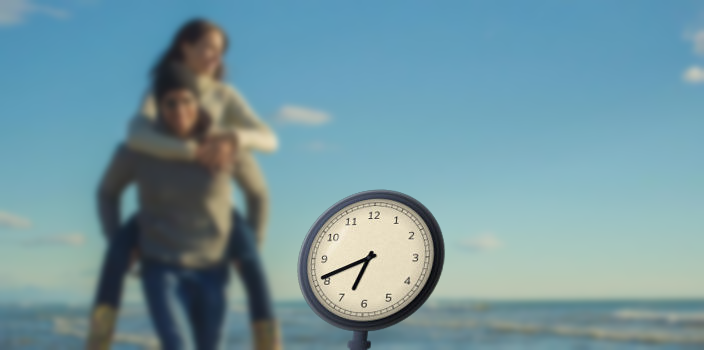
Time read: 6:41
